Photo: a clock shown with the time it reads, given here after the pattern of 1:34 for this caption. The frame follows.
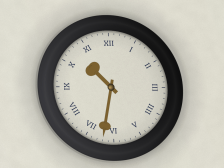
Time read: 10:32
